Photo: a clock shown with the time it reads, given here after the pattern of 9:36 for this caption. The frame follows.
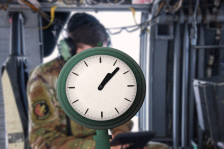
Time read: 1:07
